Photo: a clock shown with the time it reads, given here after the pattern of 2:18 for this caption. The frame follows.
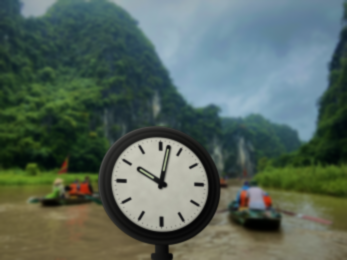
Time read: 10:02
